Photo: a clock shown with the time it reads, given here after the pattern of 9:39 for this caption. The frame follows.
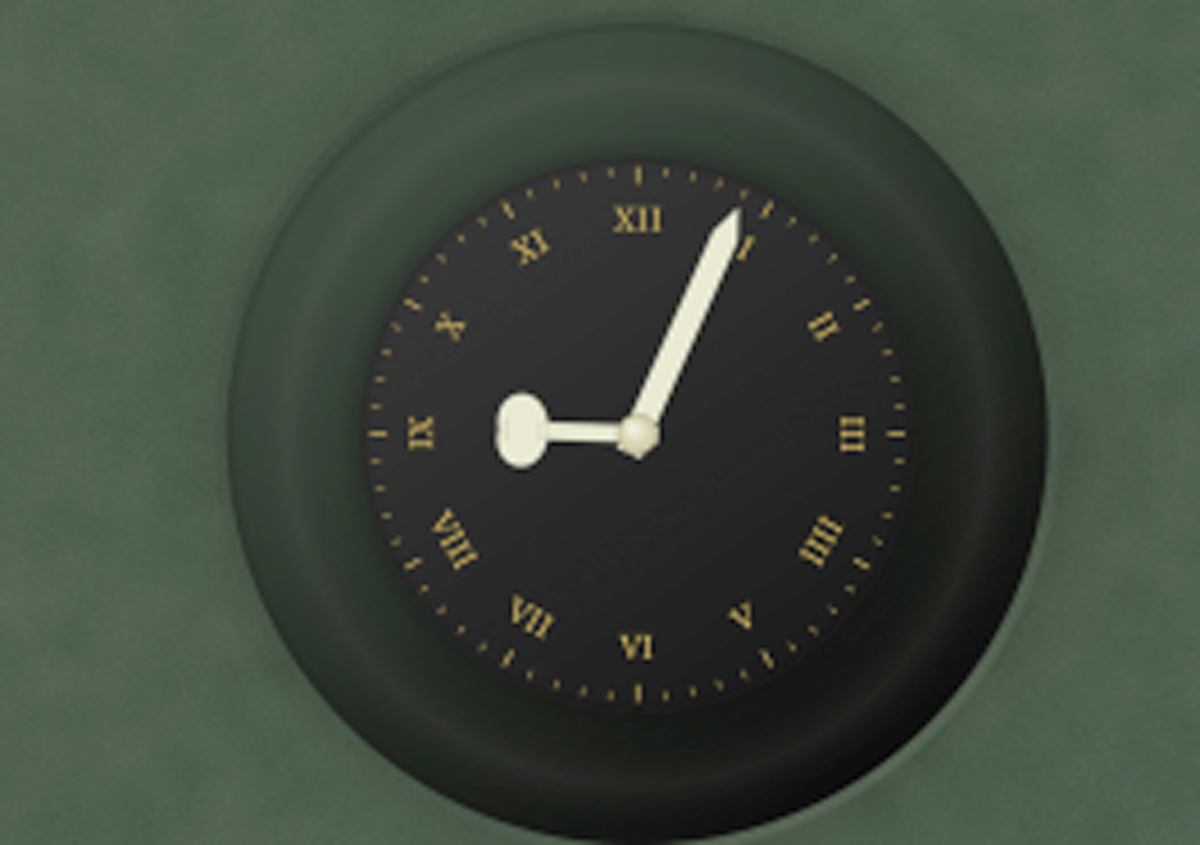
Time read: 9:04
